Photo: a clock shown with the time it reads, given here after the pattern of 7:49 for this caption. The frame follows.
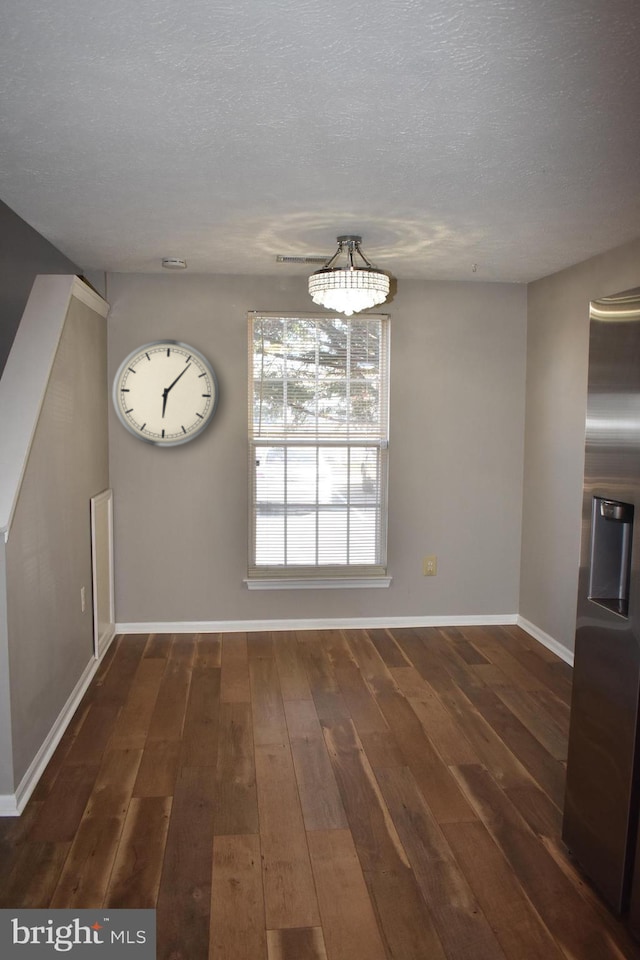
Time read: 6:06
